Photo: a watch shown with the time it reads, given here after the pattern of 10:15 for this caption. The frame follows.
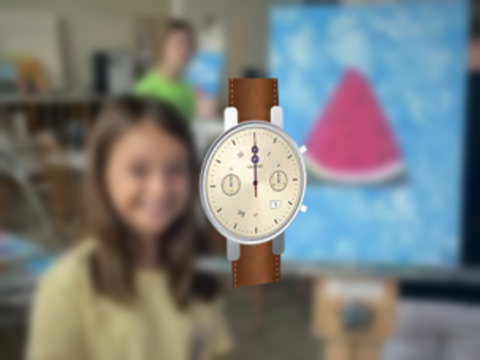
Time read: 12:00
